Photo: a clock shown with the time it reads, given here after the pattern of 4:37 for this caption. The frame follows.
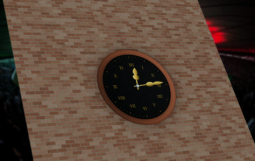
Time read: 12:14
